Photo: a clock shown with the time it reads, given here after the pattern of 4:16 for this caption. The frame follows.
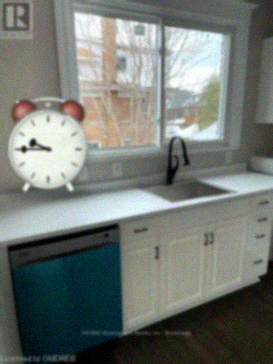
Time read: 9:45
